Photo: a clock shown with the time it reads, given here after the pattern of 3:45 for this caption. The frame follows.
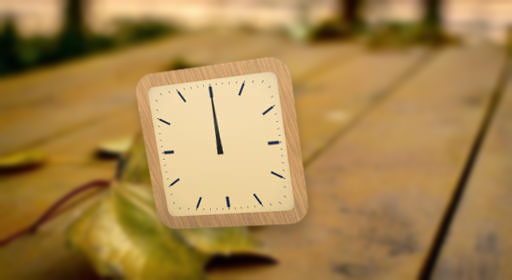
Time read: 12:00
